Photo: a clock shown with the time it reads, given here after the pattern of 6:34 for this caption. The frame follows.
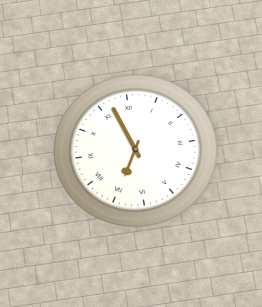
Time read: 6:57
